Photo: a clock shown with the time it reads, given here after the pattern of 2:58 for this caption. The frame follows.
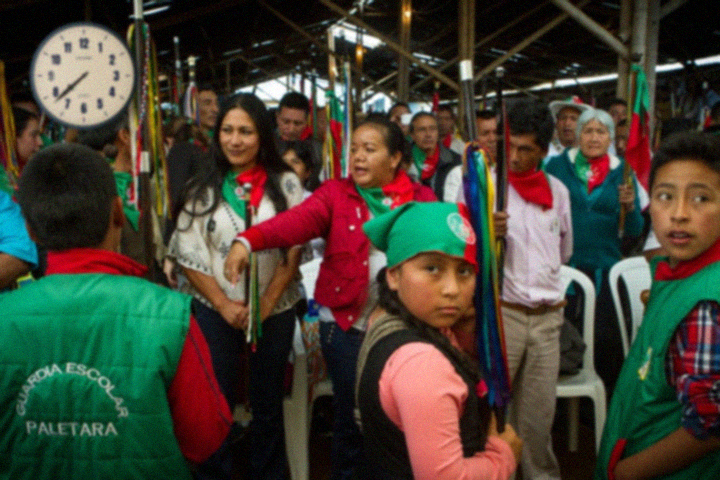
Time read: 7:38
